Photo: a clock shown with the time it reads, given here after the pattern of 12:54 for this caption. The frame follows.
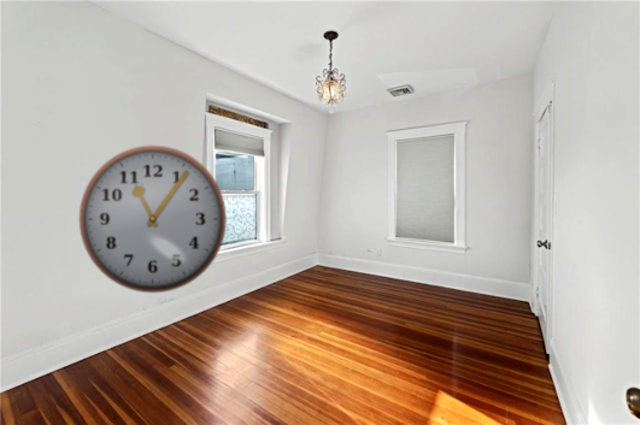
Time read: 11:06
